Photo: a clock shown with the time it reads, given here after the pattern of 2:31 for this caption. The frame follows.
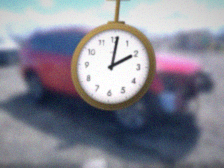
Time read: 2:01
